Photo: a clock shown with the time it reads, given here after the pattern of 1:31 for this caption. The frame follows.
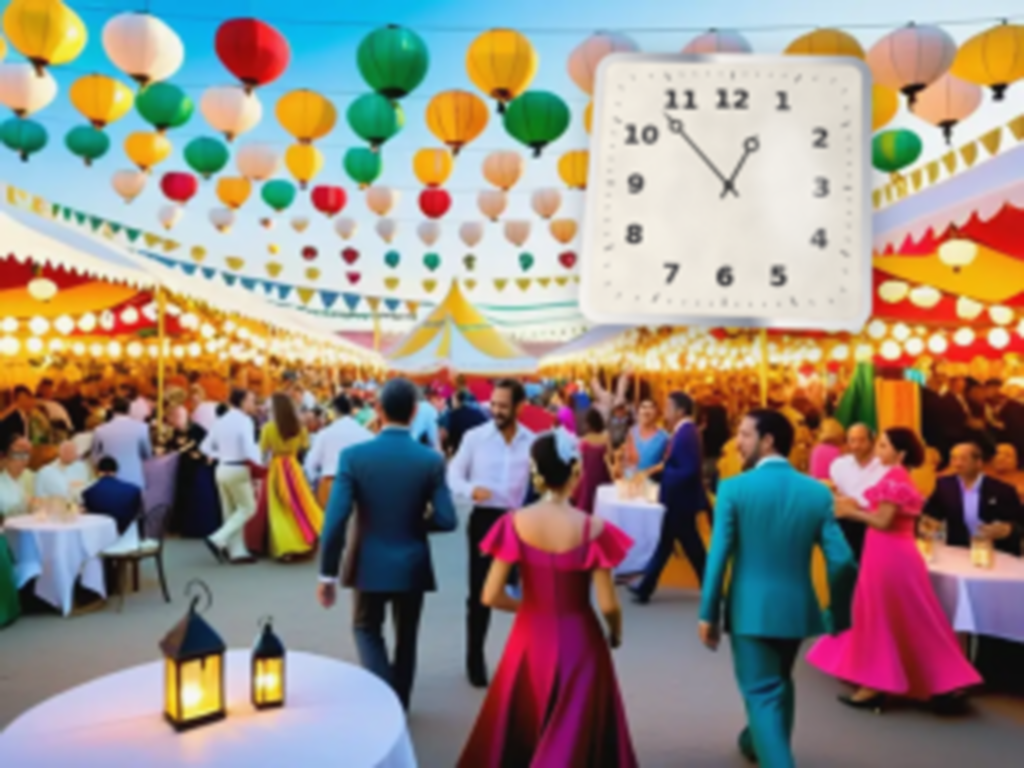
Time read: 12:53
